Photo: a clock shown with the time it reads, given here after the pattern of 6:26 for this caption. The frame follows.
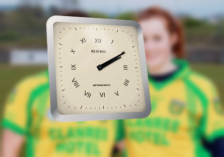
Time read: 2:10
